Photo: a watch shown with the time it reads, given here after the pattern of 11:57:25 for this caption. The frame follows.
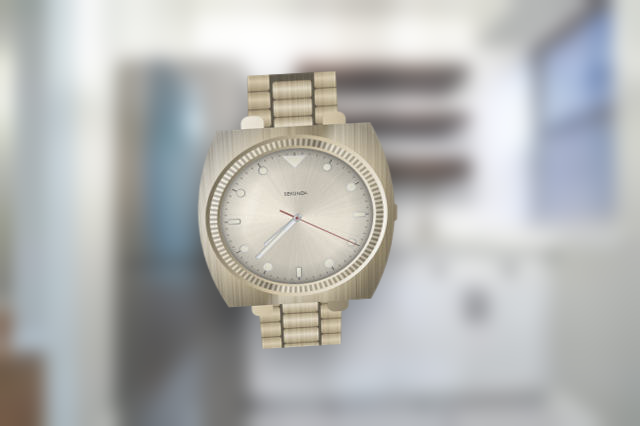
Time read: 7:37:20
